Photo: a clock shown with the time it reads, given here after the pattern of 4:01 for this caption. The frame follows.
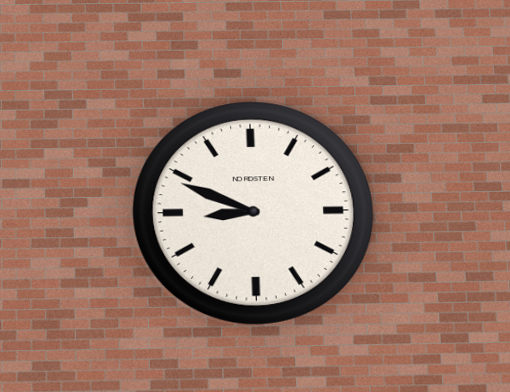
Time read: 8:49
